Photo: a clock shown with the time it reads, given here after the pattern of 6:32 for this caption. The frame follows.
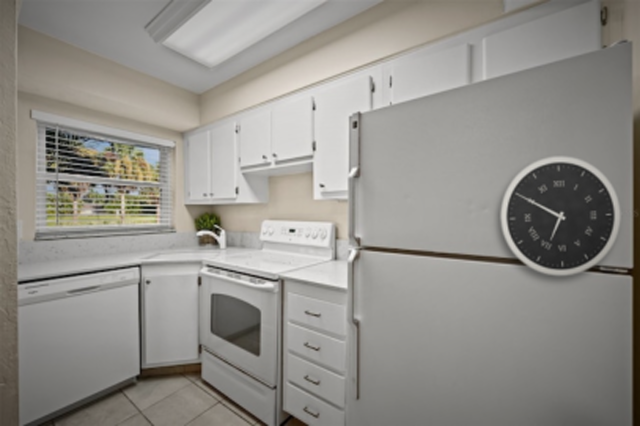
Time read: 6:50
